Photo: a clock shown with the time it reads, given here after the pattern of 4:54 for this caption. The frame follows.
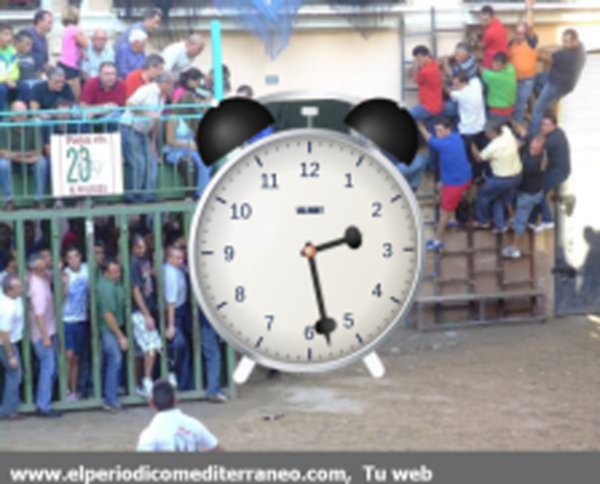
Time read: 2:28
